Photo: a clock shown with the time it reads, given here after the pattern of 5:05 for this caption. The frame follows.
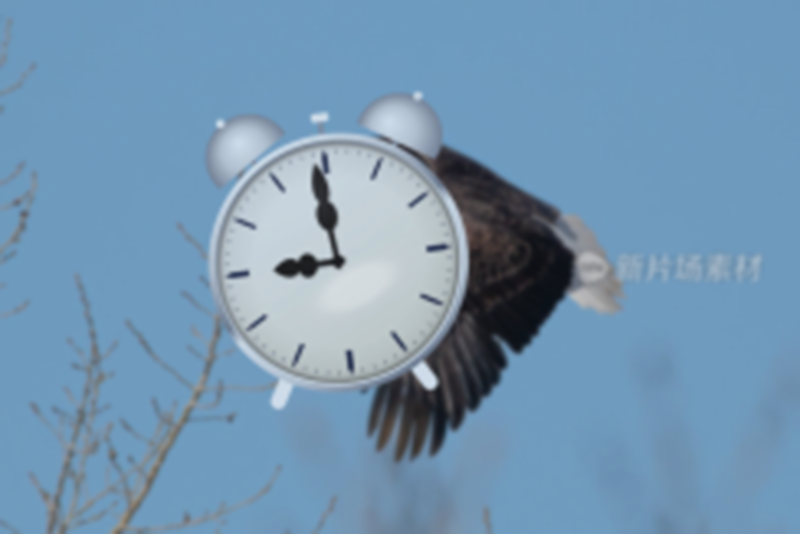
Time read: 8:59
